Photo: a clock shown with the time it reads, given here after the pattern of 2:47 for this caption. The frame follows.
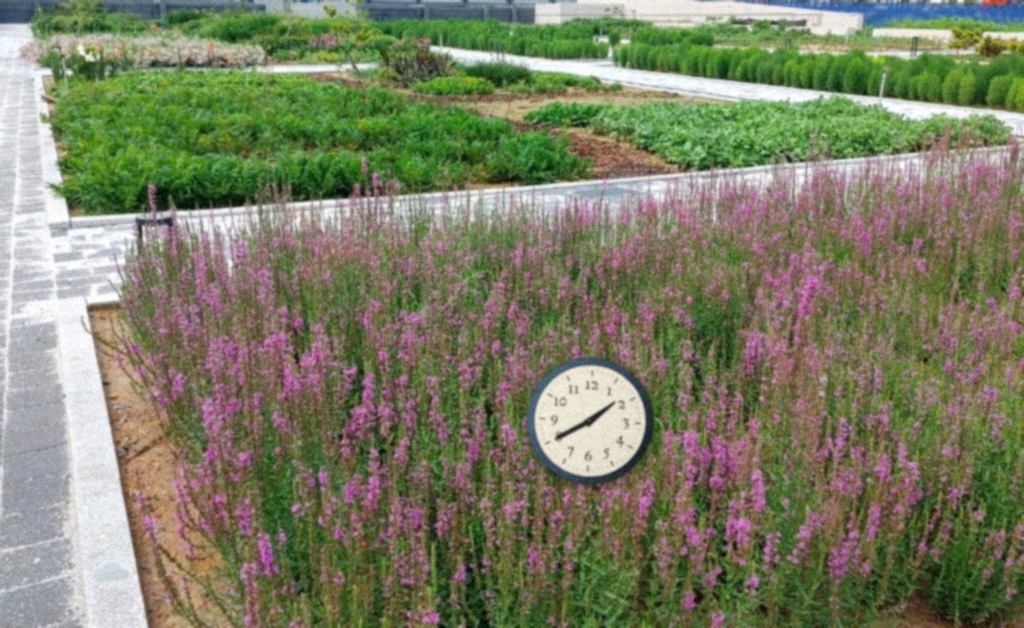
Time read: 1:40
